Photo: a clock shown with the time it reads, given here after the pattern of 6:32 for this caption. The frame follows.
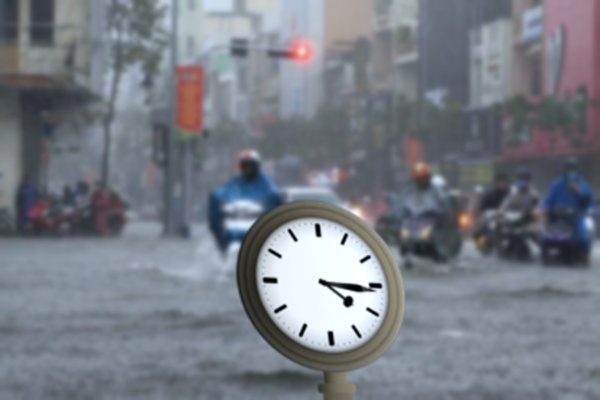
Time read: 4:16
